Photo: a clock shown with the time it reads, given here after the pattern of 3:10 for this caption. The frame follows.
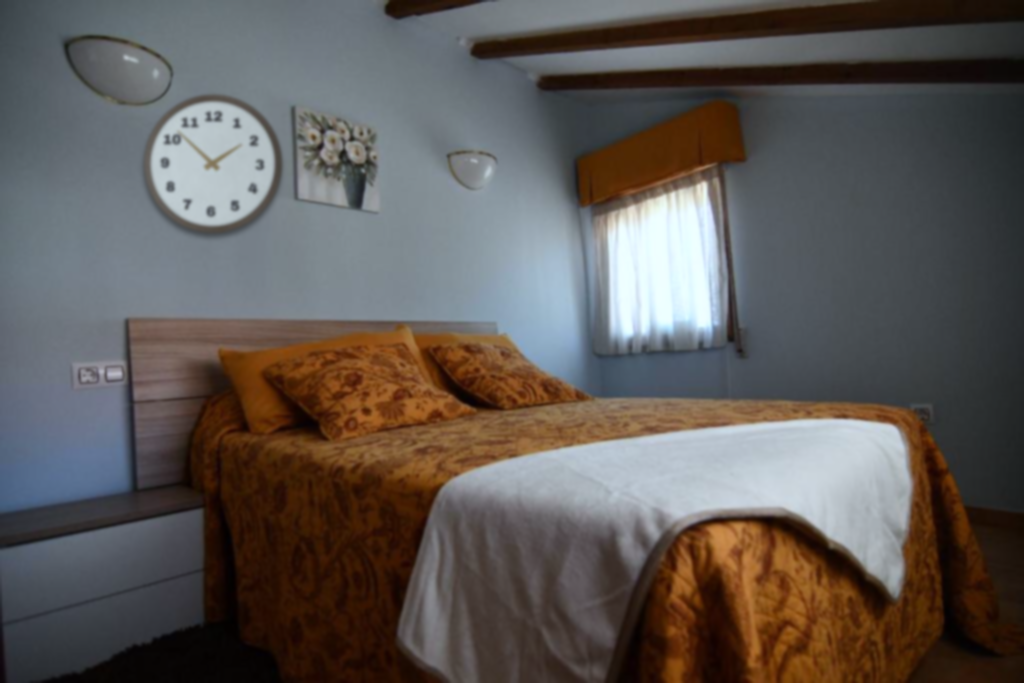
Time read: 1:52
